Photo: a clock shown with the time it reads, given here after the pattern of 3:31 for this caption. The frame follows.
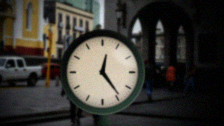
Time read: 12:24
